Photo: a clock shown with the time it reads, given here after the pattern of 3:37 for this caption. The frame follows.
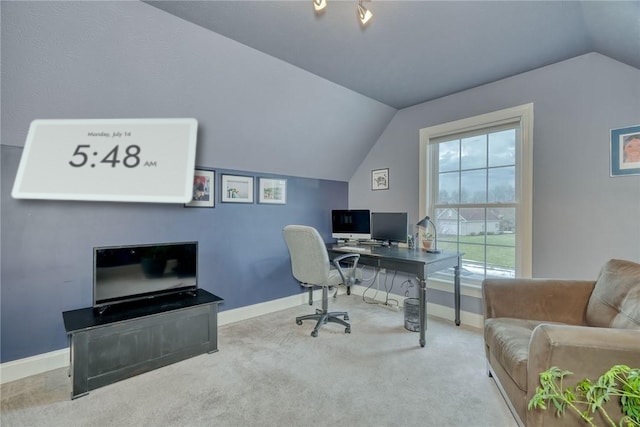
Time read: 5:48
